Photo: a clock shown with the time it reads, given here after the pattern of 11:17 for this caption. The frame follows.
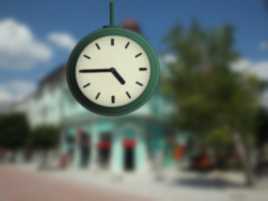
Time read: 4:45
